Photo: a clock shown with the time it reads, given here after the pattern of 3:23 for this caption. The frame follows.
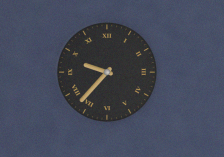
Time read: 9:37
